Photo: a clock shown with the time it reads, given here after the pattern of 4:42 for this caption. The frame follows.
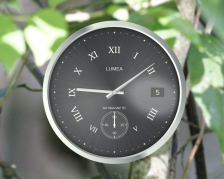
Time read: 9:09
